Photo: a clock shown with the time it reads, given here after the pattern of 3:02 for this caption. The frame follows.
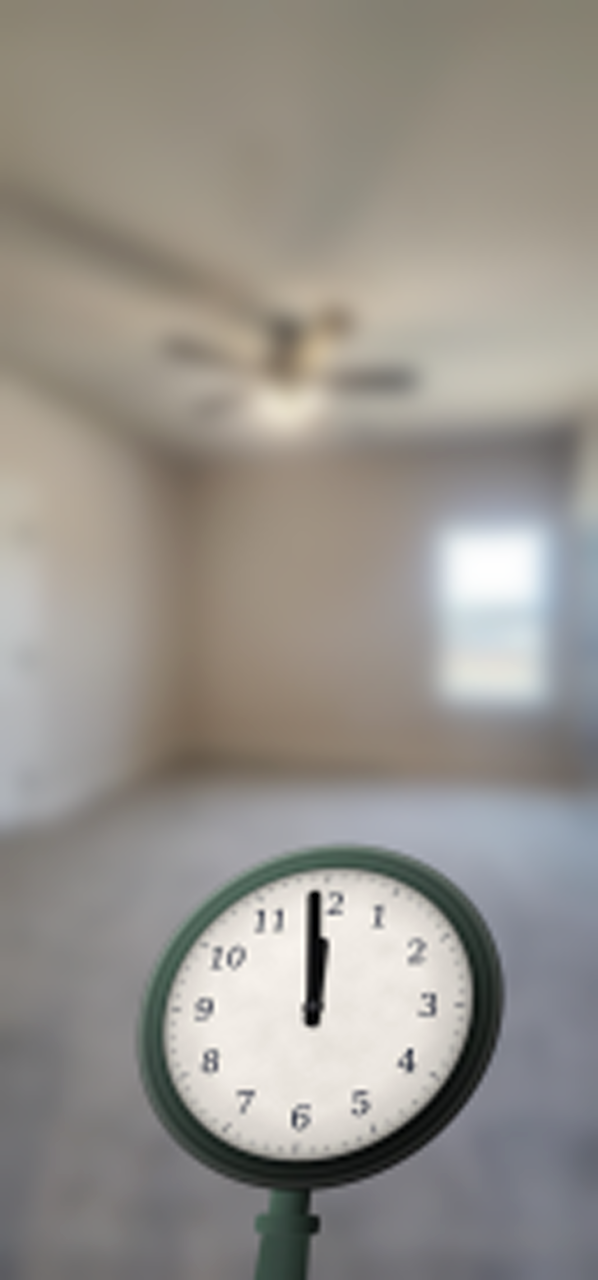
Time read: 11:59
